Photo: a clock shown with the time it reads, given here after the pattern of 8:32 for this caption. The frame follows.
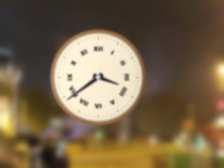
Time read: 3:39
